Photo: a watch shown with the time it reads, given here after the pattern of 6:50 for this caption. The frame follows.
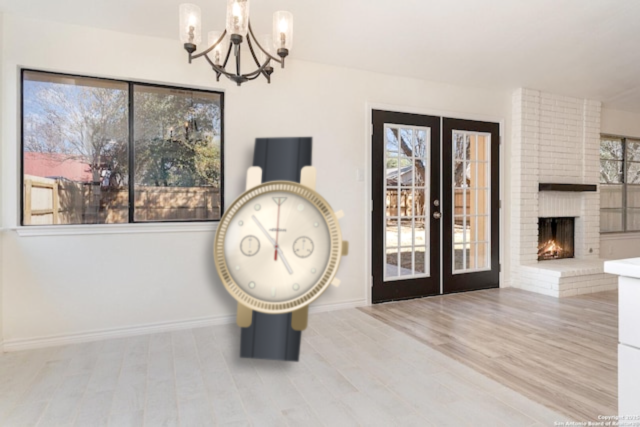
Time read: 4:53
